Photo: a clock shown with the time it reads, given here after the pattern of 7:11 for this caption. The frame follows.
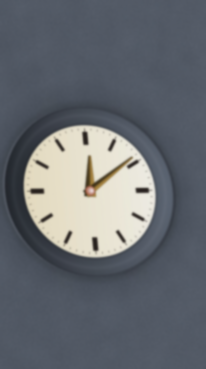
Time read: 12:09
